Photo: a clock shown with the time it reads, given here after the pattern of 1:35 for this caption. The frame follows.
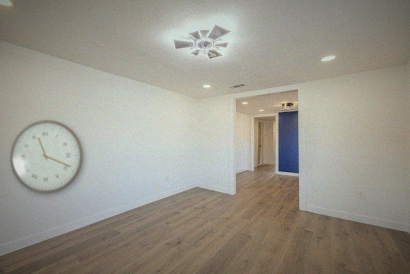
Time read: 11:19
